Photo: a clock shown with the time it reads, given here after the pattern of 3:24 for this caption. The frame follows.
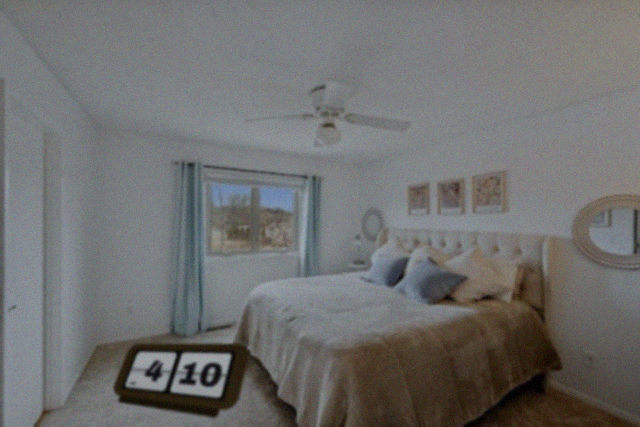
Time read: 4:10
